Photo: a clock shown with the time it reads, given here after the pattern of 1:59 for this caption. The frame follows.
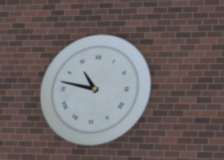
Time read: 10:47
